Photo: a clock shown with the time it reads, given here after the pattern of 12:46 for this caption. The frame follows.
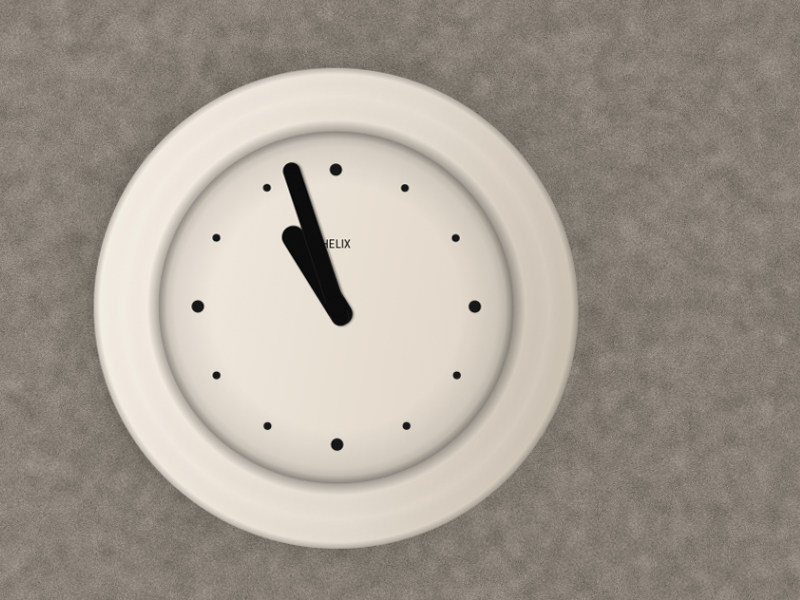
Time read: 10:57
